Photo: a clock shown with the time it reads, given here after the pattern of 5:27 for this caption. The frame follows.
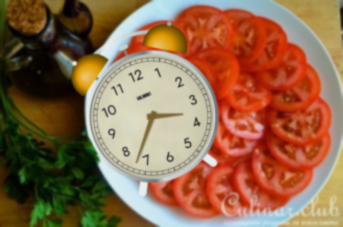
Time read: 3:37
